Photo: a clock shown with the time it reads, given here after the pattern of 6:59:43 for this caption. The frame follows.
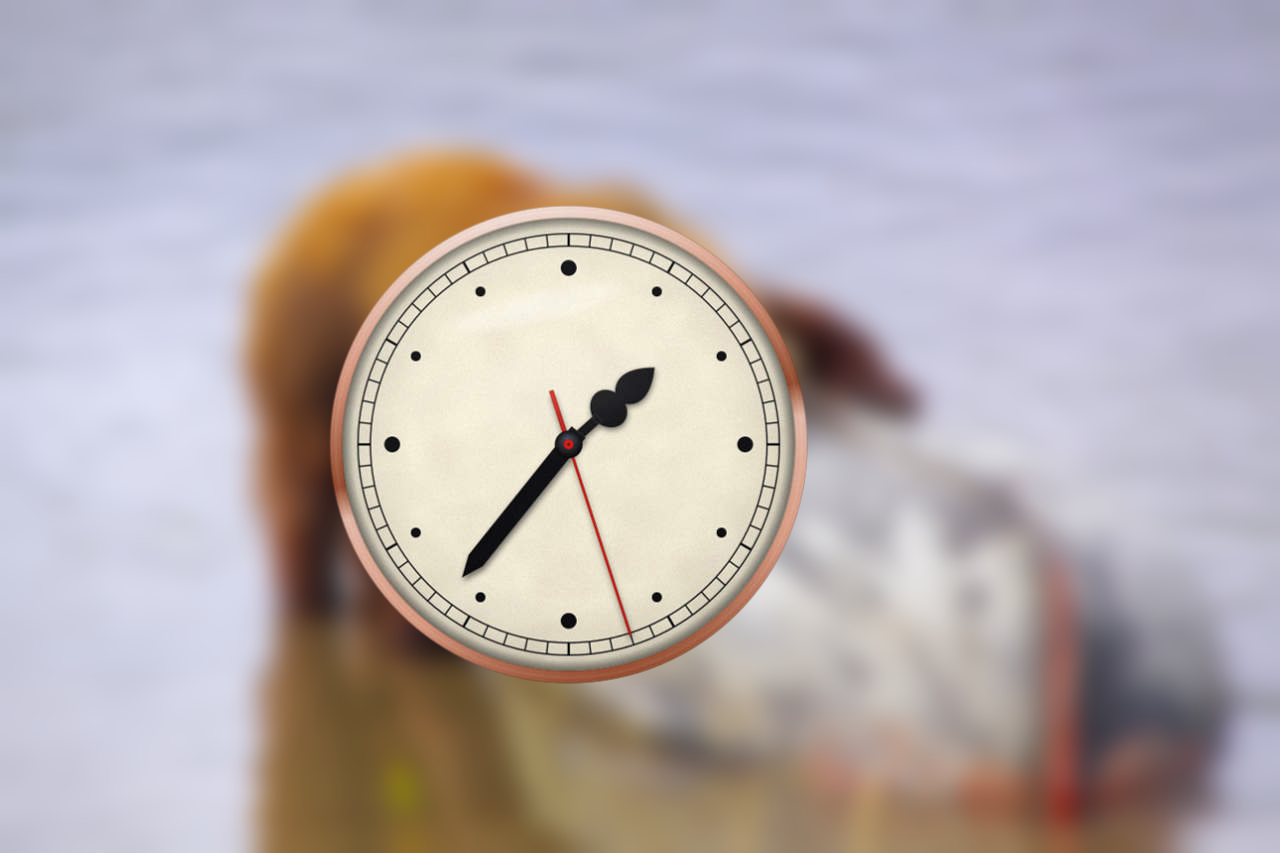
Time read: 1:36:27
